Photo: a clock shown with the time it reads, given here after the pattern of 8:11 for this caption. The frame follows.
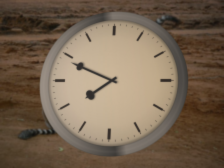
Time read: 7:49
